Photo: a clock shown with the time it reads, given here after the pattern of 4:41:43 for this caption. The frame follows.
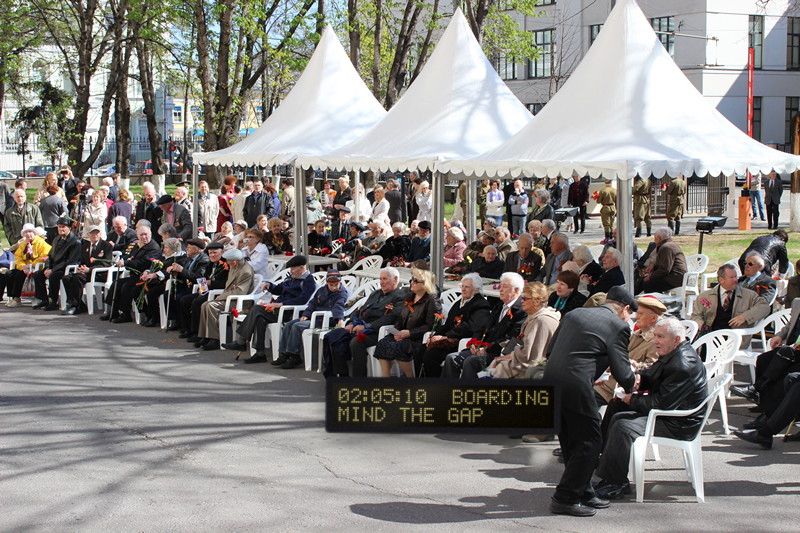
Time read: 2:05:10
